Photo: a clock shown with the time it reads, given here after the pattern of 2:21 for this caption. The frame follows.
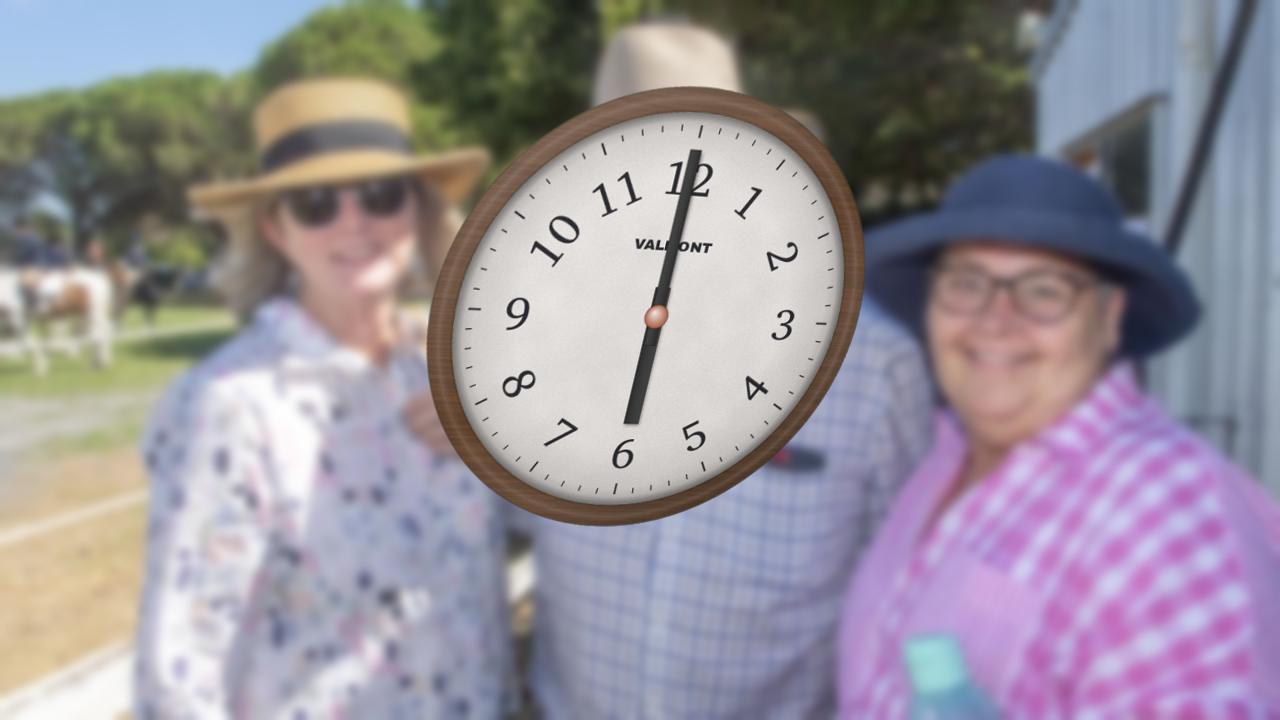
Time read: 6:00
